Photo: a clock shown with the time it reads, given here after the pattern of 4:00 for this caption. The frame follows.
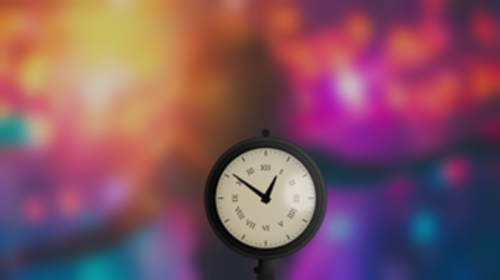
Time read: 12:51
